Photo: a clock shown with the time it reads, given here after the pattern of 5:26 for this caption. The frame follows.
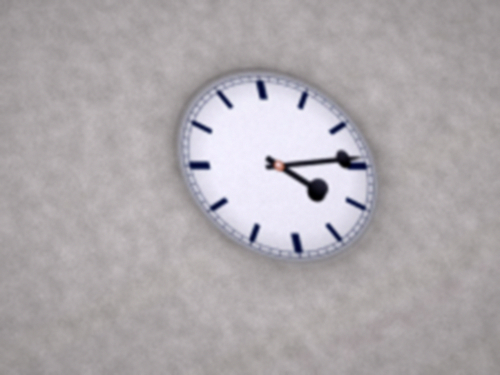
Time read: 4:14
